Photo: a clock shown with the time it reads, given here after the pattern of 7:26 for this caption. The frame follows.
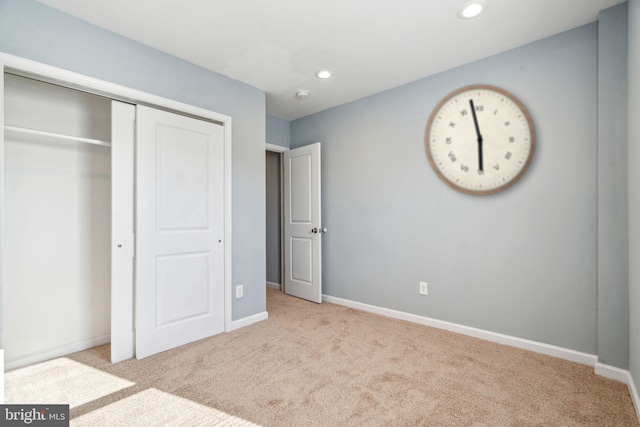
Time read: 5:58
